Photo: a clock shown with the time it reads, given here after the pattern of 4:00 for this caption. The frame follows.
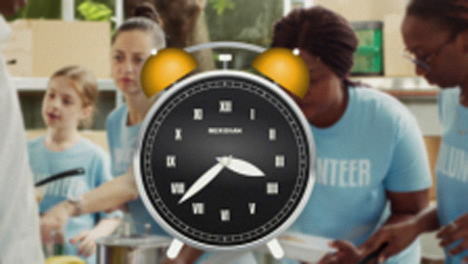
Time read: 3:38
